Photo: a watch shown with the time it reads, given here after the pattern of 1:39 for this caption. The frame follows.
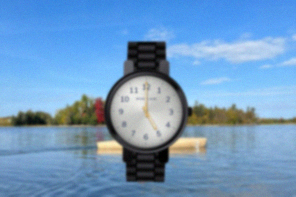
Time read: 5:00
